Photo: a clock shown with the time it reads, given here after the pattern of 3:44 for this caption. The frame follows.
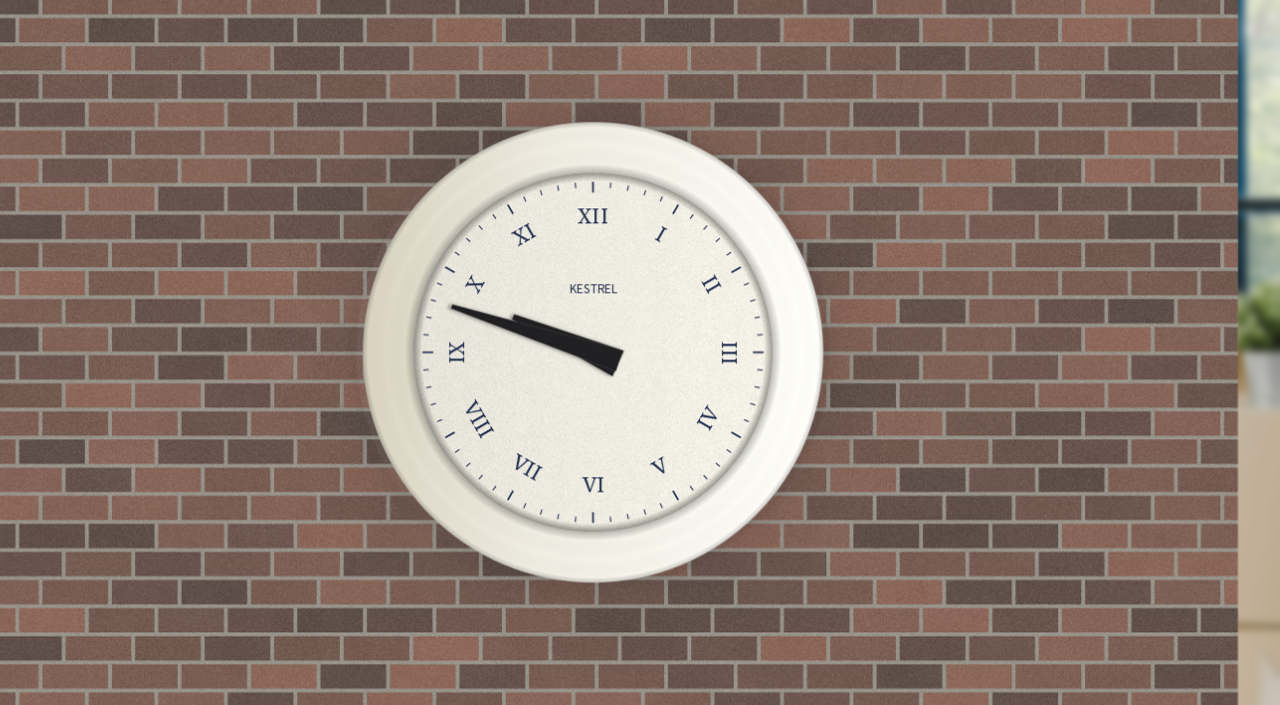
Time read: 9:48
